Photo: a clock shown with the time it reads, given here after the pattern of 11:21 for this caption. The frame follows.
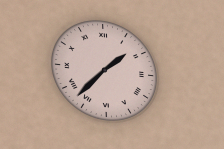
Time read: 1:37
